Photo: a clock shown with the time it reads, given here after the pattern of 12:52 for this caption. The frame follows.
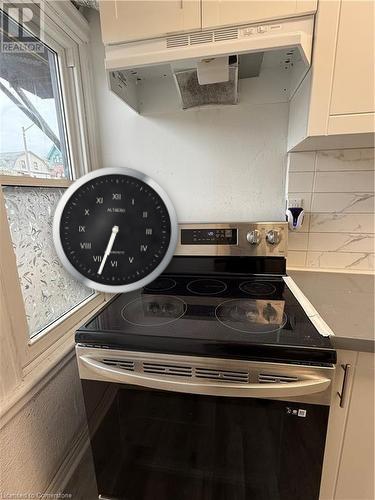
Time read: 6:33
